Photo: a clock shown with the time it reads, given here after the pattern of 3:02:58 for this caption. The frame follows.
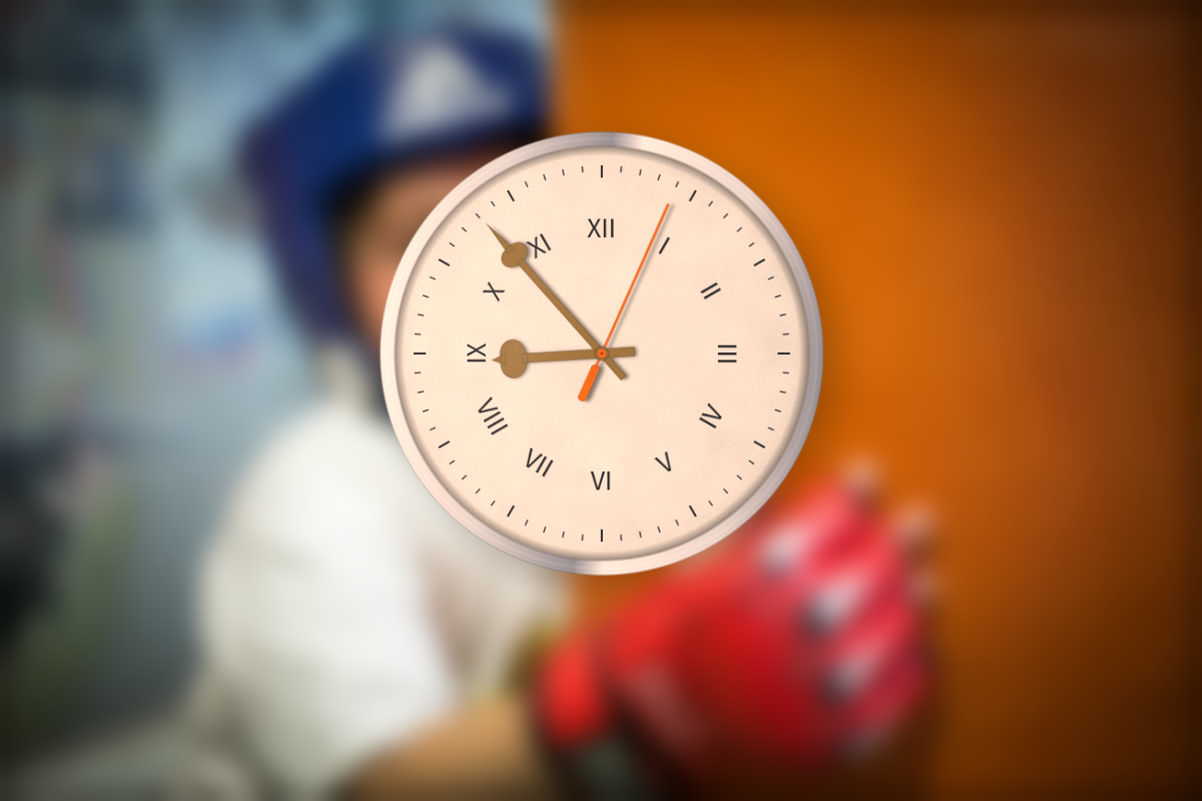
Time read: 8:53:04
